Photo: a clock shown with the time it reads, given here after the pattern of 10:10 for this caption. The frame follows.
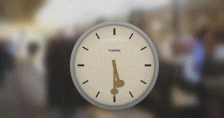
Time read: 5:30
